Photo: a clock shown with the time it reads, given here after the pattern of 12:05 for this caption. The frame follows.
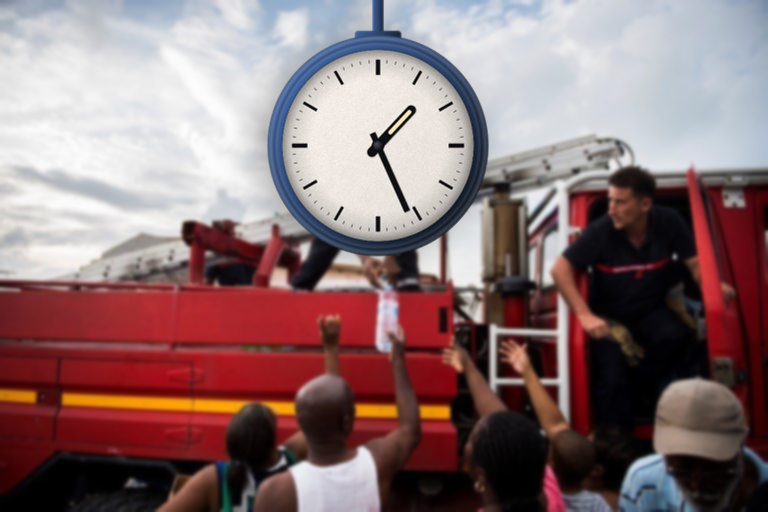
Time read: 1:26
